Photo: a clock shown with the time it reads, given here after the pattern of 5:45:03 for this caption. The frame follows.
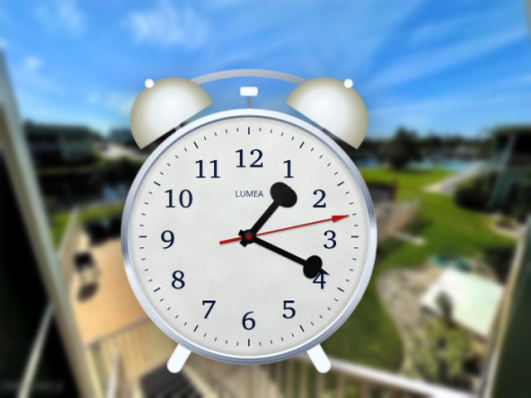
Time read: 1:19:13
